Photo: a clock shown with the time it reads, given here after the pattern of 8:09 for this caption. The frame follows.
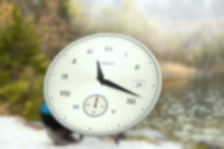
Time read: 11:18
